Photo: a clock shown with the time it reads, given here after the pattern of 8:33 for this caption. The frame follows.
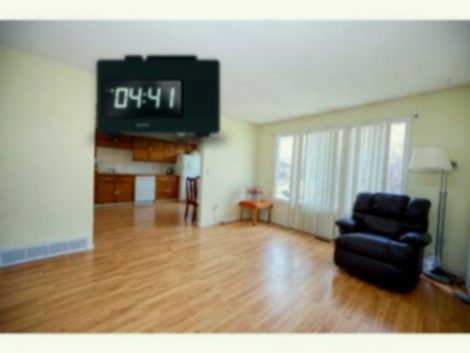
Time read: 4:41
